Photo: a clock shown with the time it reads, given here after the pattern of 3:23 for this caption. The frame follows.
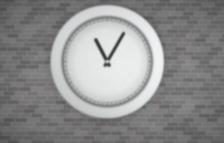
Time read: 11:05
